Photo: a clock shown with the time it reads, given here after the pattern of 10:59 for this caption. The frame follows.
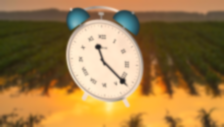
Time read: 11:22
